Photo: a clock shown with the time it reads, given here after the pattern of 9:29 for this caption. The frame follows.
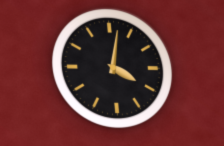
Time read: 4:02
